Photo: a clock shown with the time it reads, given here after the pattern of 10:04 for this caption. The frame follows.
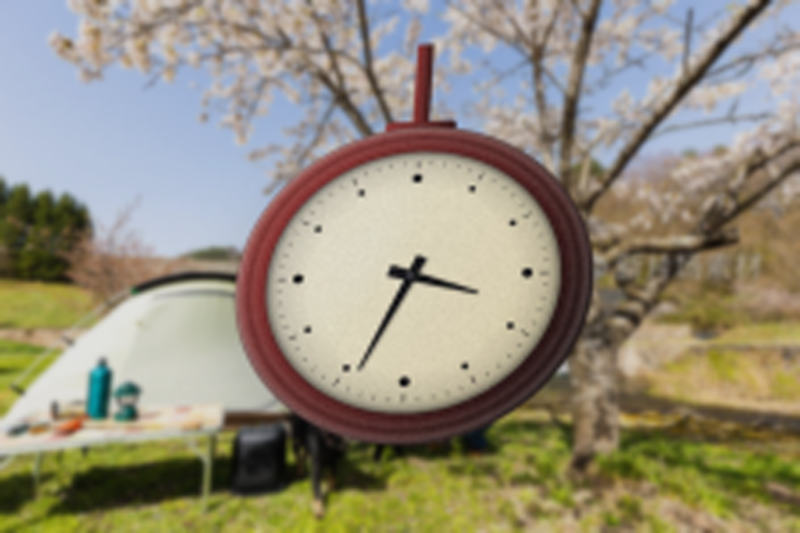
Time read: 3:34
